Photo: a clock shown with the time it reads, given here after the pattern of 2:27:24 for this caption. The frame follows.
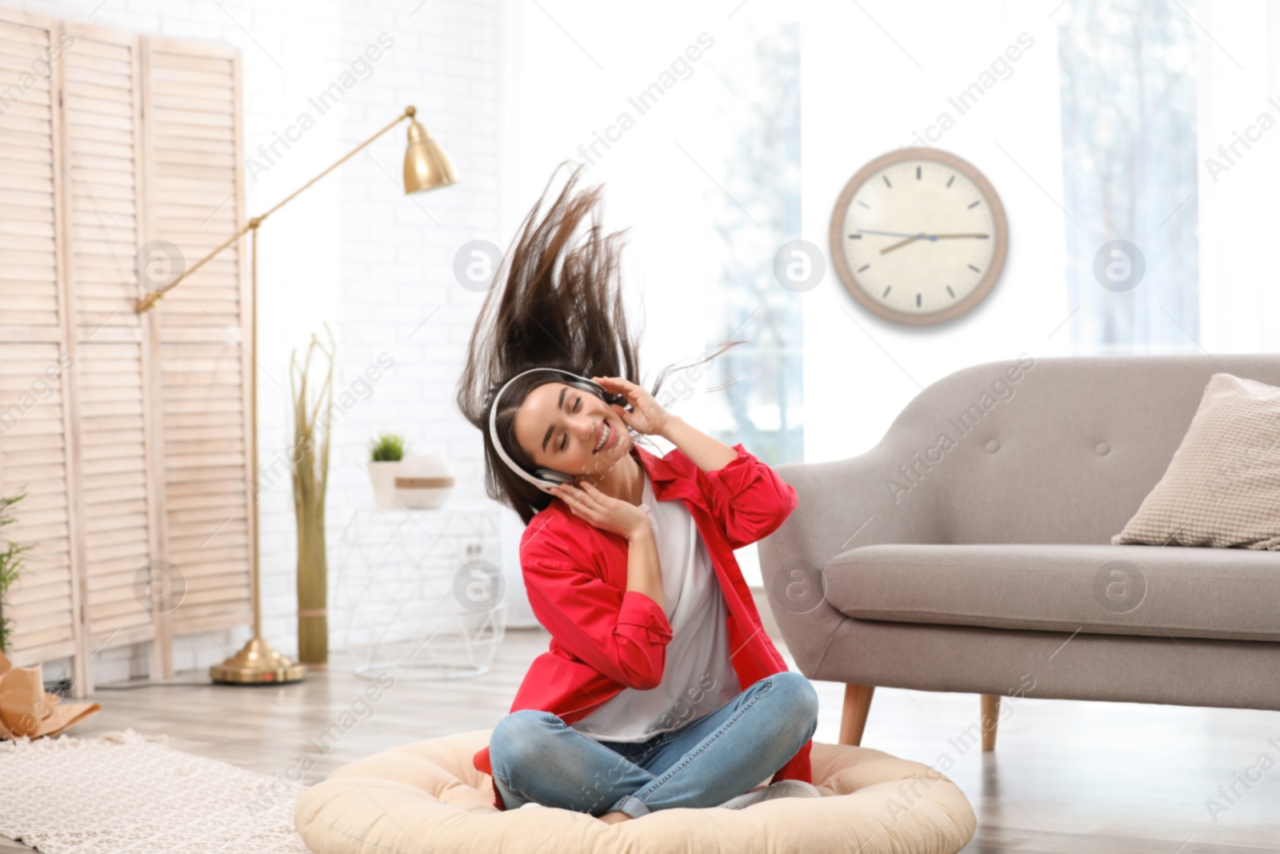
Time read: 8:14:46
